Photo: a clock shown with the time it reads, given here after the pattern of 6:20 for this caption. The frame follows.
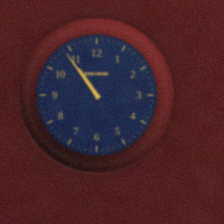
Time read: 10:54
